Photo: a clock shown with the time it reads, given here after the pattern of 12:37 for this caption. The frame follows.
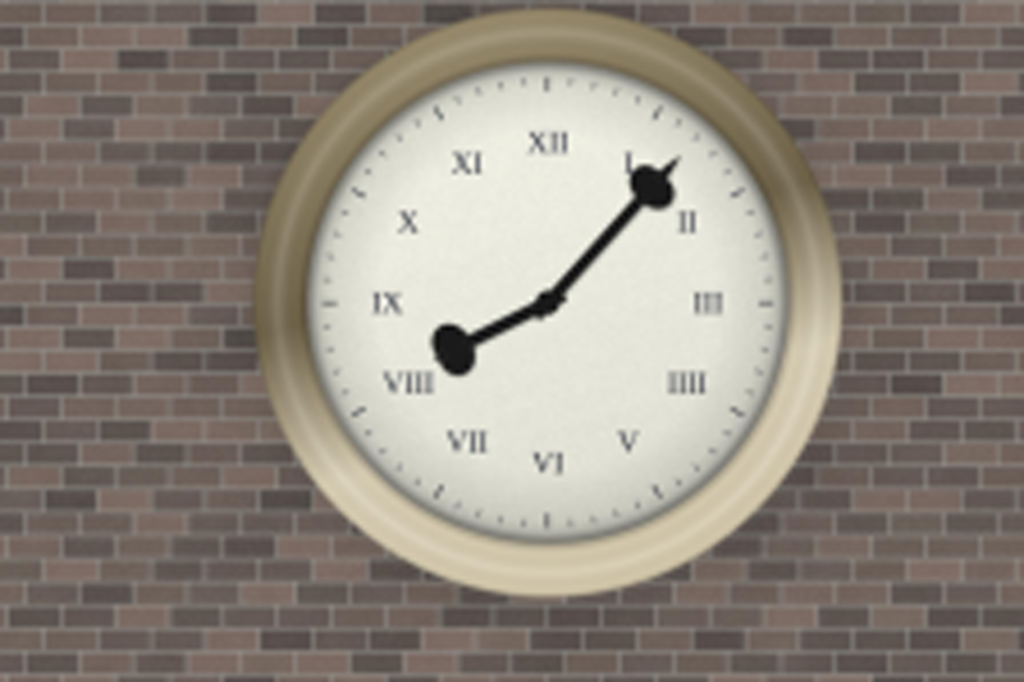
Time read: 8:07
